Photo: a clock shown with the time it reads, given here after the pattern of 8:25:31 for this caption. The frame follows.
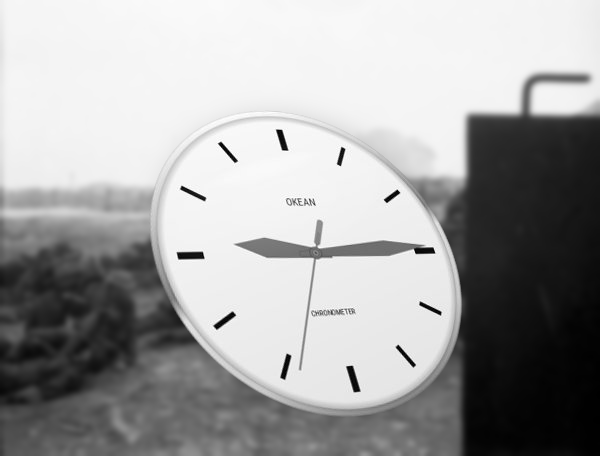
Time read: 9:14:34
